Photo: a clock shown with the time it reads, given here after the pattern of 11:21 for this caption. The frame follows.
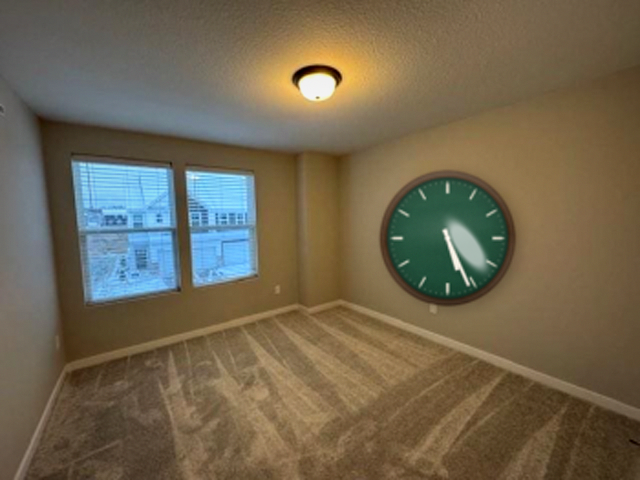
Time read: 5:26
